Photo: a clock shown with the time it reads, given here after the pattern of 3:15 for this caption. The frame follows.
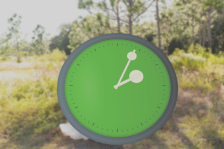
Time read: 2:04
